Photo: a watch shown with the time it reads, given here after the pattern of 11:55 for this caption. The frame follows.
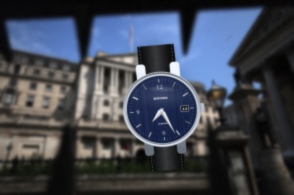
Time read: 7:26
